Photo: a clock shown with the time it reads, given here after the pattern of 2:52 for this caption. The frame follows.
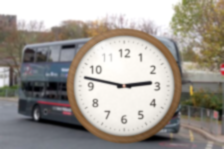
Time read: 2:47
